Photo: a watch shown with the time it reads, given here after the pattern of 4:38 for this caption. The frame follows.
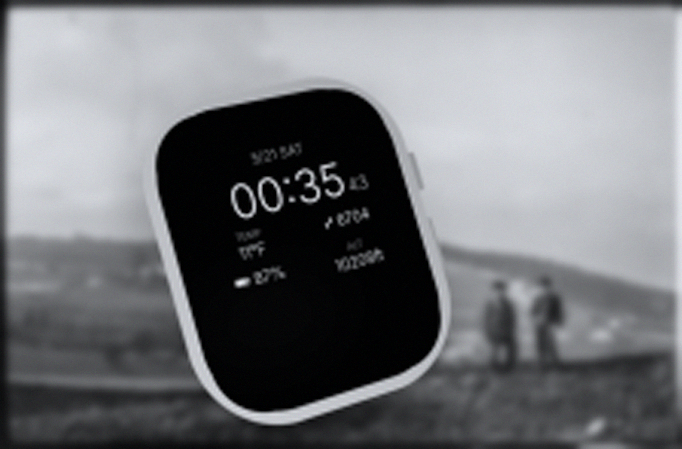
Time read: 0:35
